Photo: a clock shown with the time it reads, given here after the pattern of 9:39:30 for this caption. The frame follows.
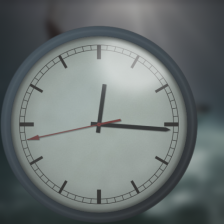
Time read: 12:15:43
